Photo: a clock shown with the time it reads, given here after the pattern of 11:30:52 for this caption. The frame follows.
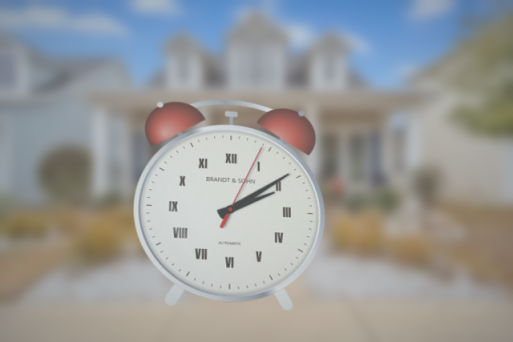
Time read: 2:09:04
